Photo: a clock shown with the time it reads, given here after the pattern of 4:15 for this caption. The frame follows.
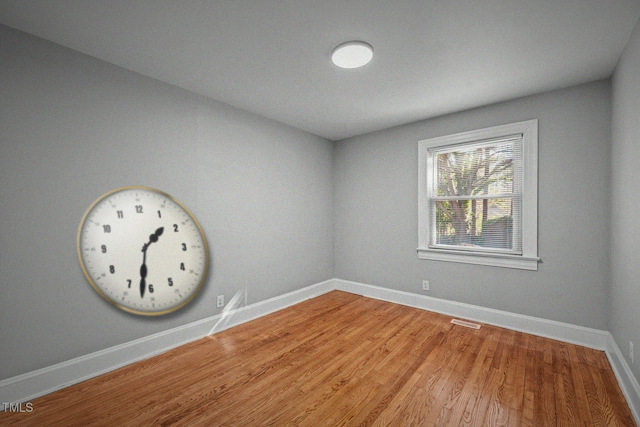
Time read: 1:32
